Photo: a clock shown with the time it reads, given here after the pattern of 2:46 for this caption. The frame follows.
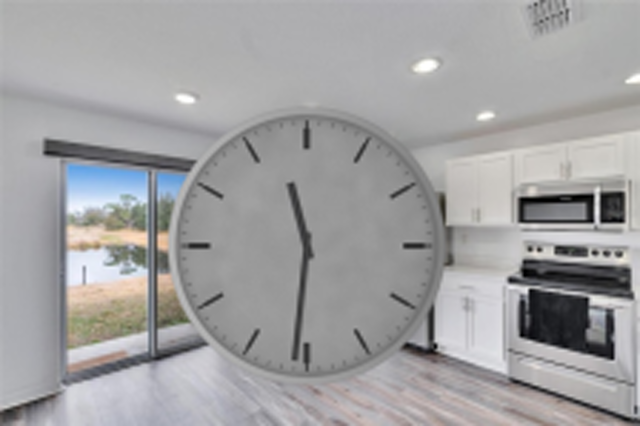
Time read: 11:31
